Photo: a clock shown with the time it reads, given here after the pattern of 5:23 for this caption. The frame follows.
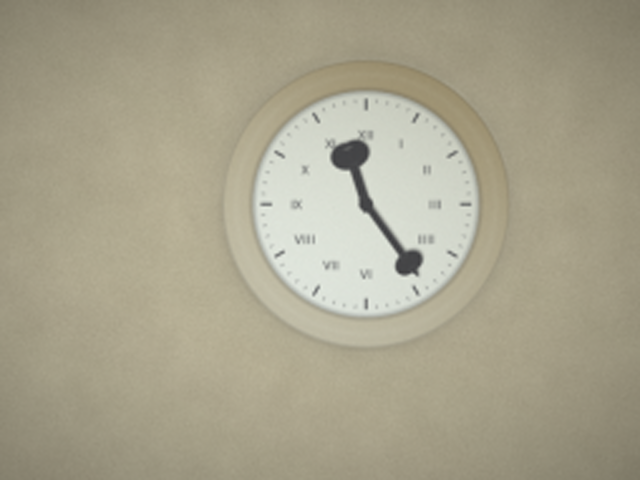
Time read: 11:24
